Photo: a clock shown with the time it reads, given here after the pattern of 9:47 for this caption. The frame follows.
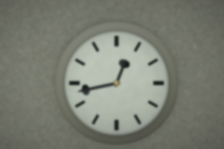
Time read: 12:43
